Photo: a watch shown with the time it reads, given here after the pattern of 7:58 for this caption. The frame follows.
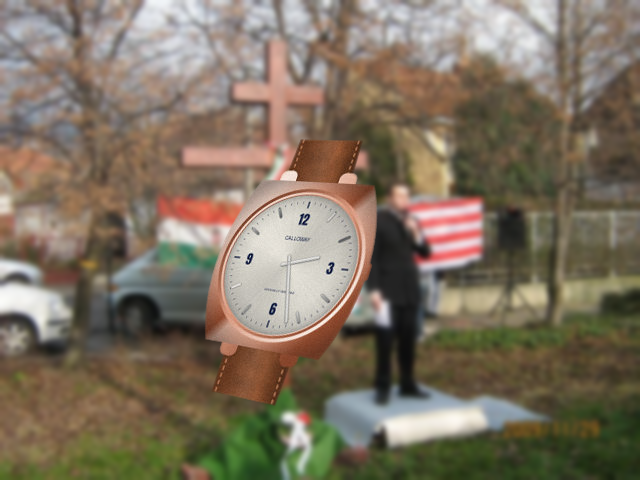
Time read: 2:27
